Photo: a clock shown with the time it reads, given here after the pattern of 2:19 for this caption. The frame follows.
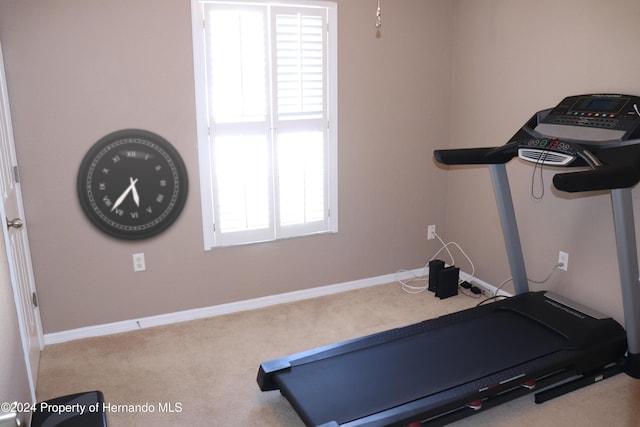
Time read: 5:37
